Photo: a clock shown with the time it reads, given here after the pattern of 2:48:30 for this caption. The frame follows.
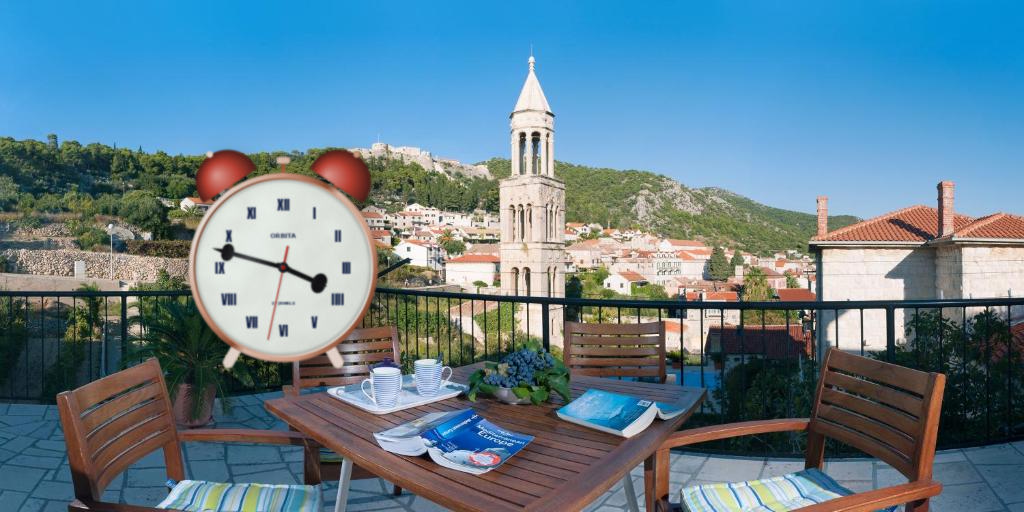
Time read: 3:47:32
